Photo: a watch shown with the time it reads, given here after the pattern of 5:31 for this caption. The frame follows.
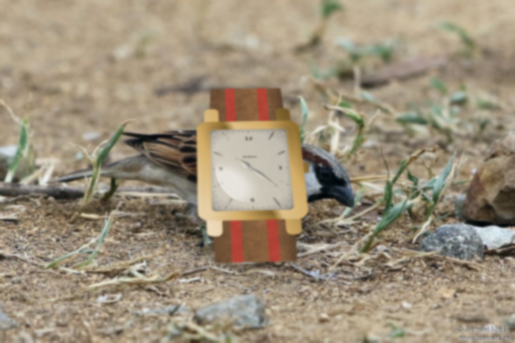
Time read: 10:22
